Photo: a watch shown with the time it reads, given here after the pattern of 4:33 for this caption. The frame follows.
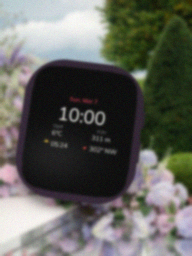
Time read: 10:00
